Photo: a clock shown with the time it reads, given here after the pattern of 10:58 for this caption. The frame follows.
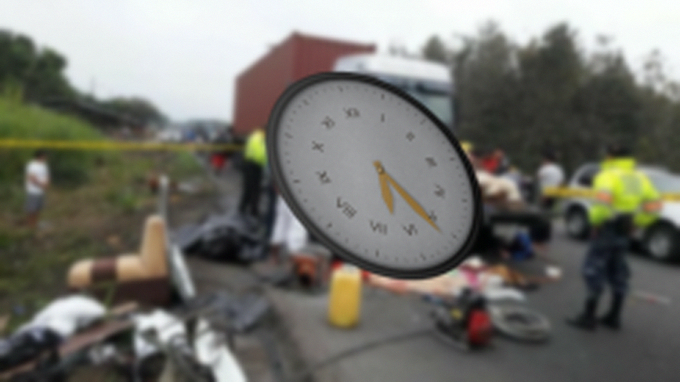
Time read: 6:26
